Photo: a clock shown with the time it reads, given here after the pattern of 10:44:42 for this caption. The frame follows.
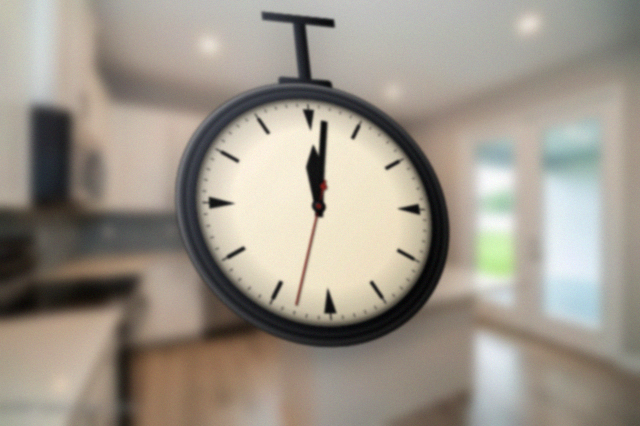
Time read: 12:01:33
